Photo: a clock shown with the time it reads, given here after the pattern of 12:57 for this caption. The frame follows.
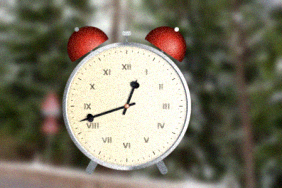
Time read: 12:42
